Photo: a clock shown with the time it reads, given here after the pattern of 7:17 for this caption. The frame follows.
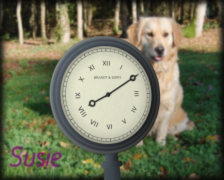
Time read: 8:10
